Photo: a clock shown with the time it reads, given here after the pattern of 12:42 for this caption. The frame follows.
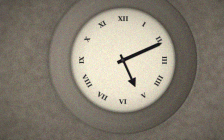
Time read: 5:11
